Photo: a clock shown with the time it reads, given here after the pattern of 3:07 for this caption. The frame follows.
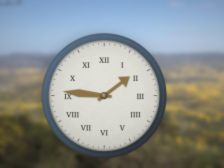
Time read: 1:46
